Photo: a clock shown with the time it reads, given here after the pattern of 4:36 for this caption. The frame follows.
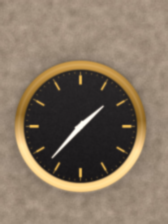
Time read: 1:37
